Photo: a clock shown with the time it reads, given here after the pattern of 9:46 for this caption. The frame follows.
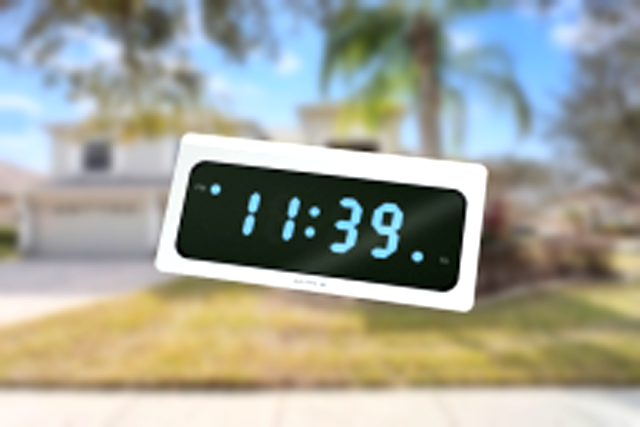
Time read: 11:39
